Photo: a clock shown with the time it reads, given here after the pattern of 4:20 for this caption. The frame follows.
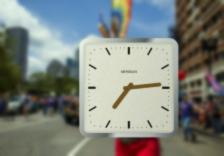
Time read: 7:14
